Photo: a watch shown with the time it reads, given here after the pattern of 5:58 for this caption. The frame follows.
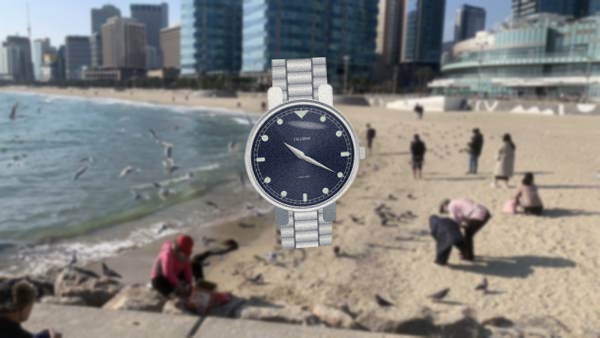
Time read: 10:20
